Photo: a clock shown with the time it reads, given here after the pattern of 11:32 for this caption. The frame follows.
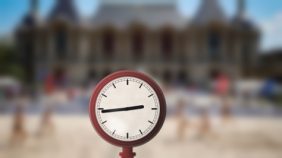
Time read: 2:44
